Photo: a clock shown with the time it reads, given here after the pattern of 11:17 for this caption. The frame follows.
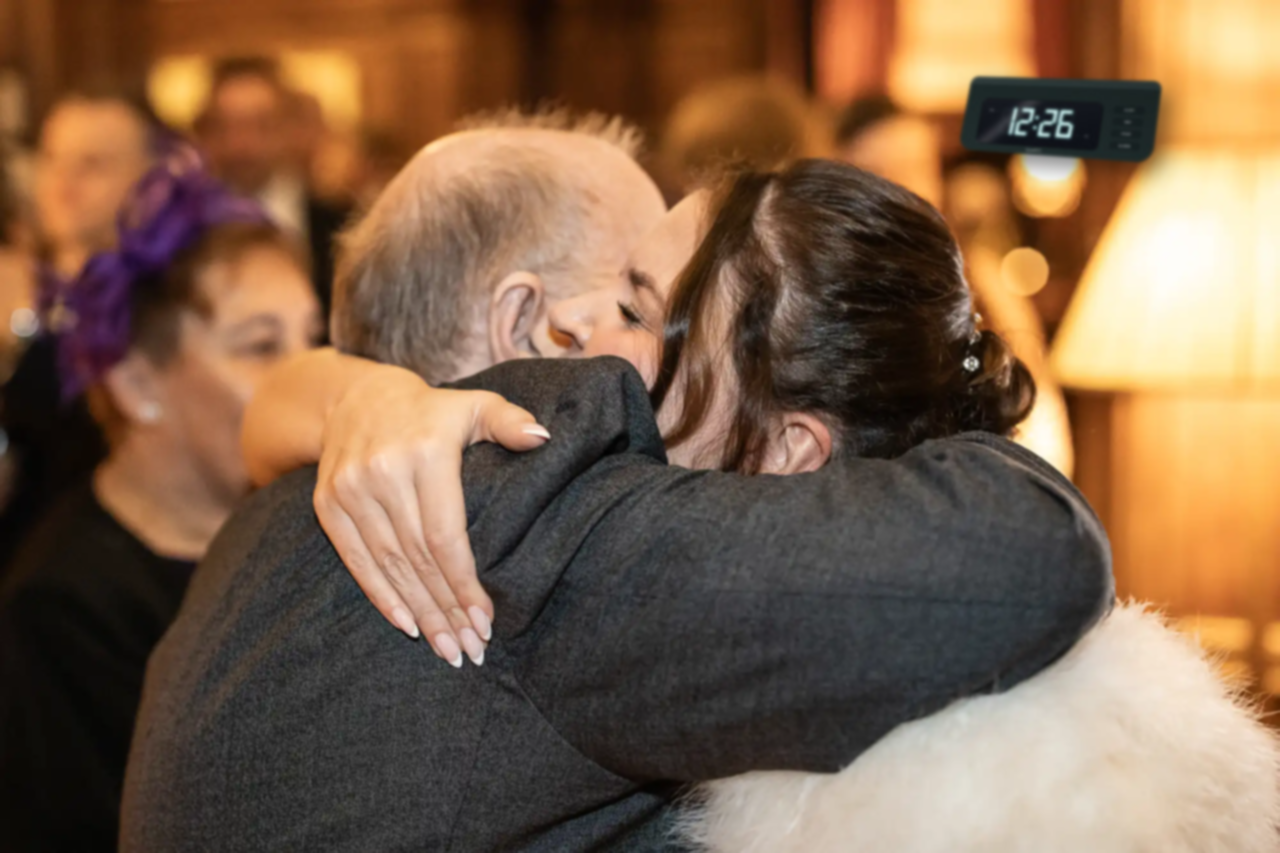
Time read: 12:26
